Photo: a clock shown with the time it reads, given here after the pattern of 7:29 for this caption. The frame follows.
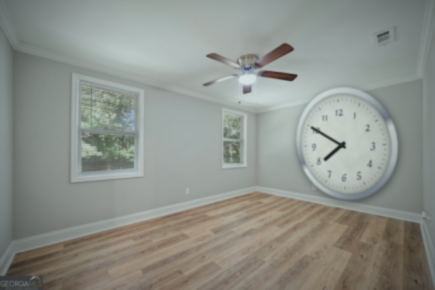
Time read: 7:50
